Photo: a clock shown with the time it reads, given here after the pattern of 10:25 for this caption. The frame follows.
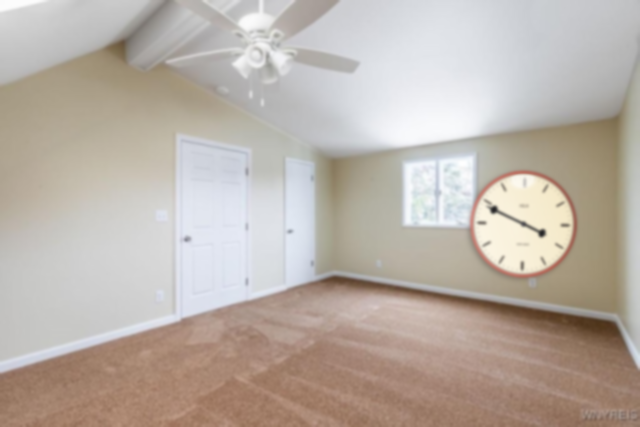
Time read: 3:49
